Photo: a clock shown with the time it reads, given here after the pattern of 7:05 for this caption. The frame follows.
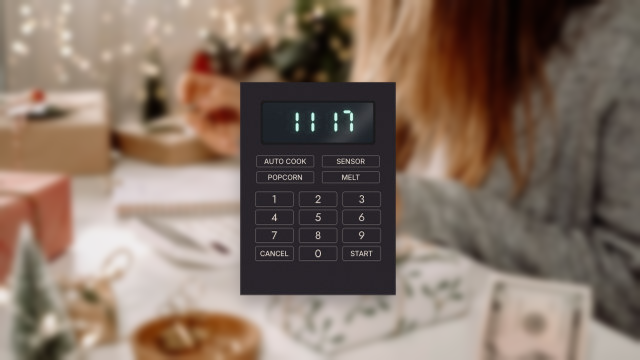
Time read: 11:17
